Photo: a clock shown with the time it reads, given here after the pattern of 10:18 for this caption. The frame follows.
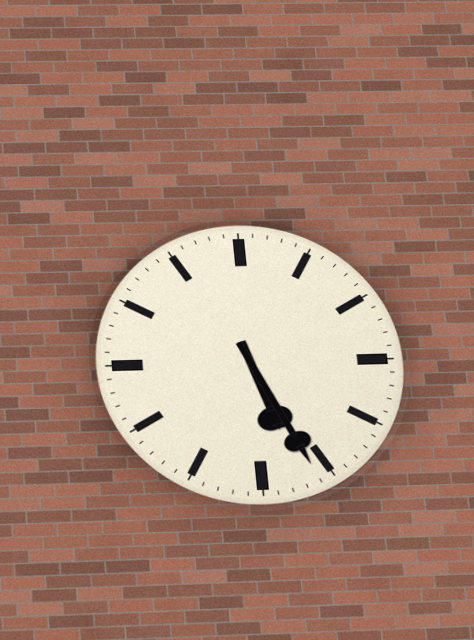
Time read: 5:26
